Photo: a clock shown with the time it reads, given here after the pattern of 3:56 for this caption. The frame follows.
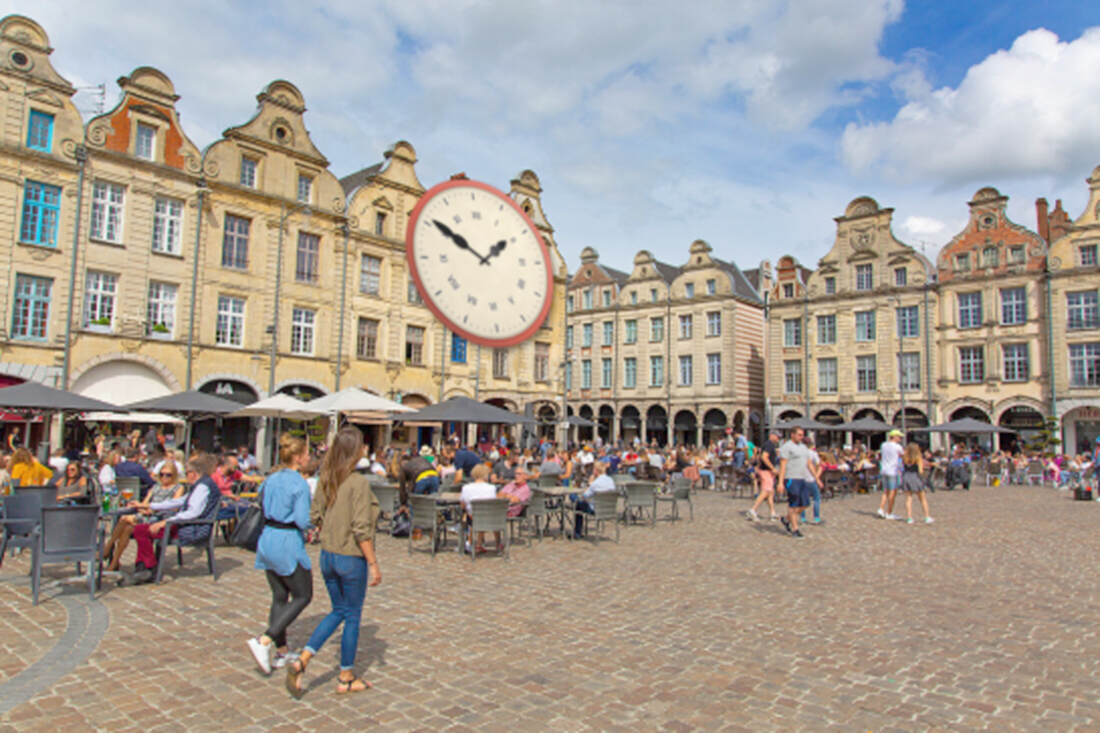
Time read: 1:51
